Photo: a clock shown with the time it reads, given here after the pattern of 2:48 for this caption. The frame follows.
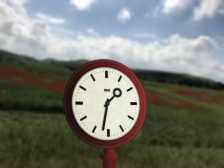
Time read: 1:32
